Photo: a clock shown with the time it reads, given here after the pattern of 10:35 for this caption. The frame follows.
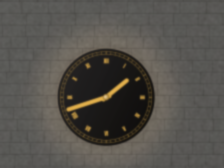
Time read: 1:42
